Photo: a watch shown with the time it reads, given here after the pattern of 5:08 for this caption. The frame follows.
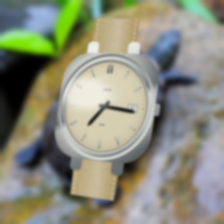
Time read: 7:16
